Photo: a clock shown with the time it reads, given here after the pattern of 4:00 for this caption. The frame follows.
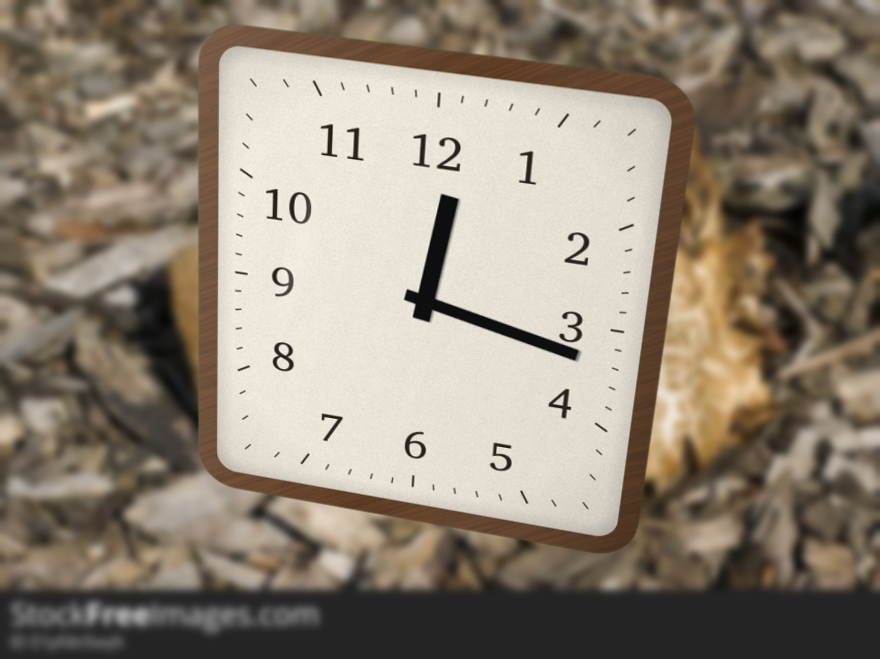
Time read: 12:17
